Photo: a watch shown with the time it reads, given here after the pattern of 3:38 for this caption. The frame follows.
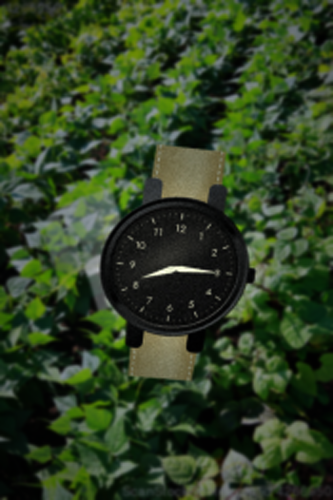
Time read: 8:15
